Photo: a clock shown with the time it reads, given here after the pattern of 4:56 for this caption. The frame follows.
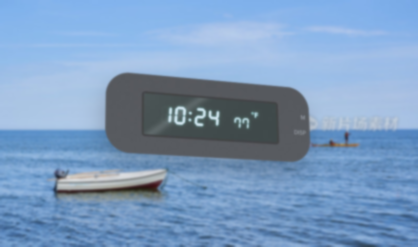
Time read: 10:24
